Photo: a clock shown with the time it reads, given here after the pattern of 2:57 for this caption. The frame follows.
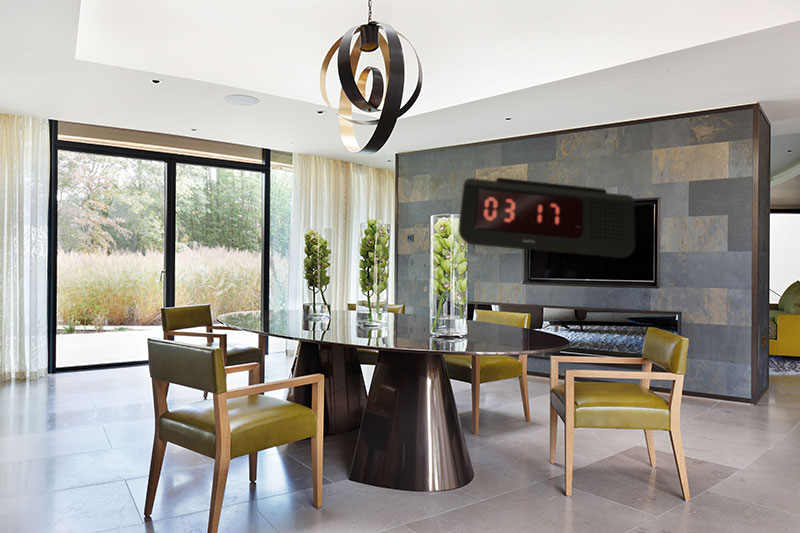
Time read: 3:17
